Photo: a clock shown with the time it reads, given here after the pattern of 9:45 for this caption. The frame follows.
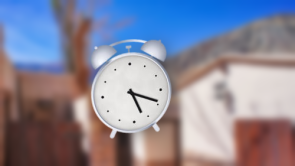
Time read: 5:19
